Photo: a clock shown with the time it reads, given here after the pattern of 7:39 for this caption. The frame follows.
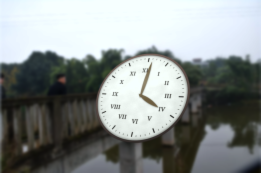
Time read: 4:01
